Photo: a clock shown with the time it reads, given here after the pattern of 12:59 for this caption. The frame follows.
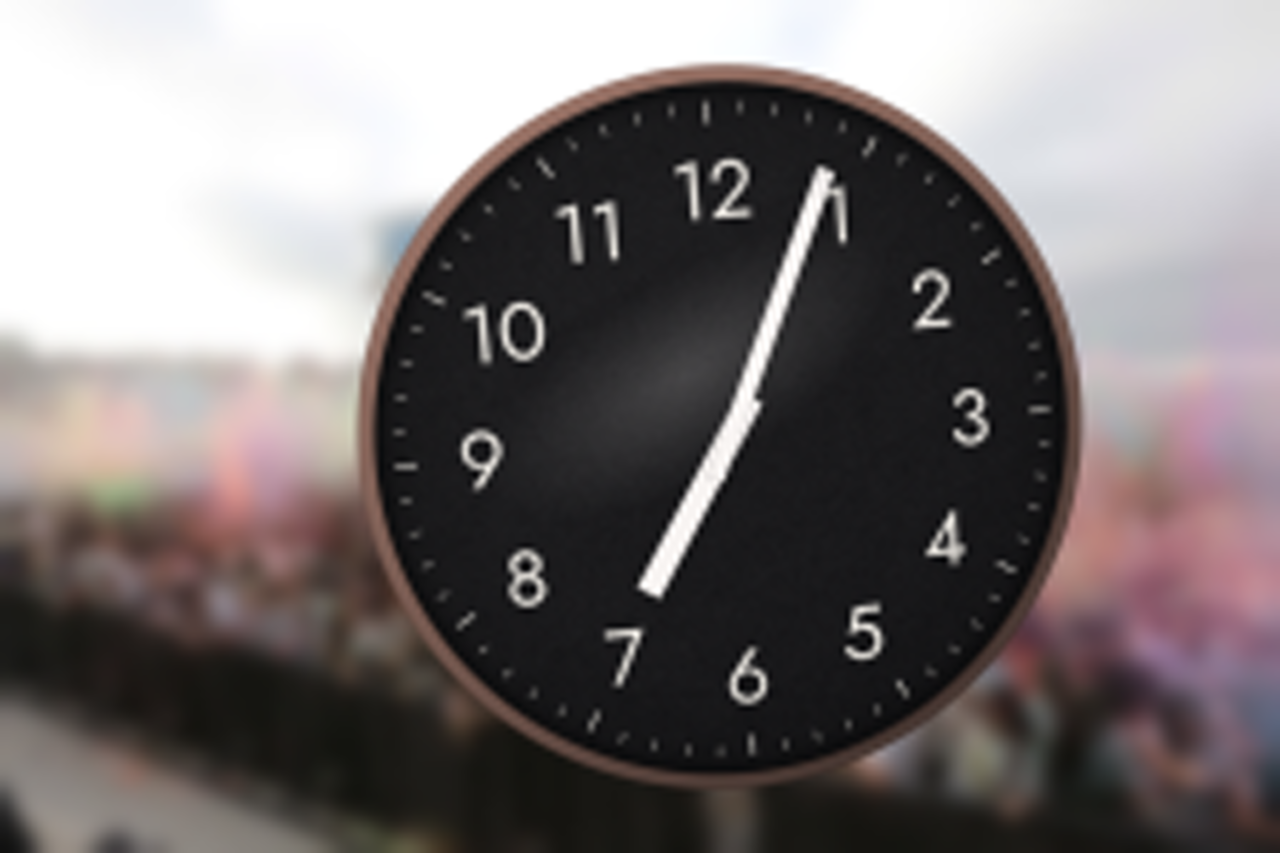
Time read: 7:04
